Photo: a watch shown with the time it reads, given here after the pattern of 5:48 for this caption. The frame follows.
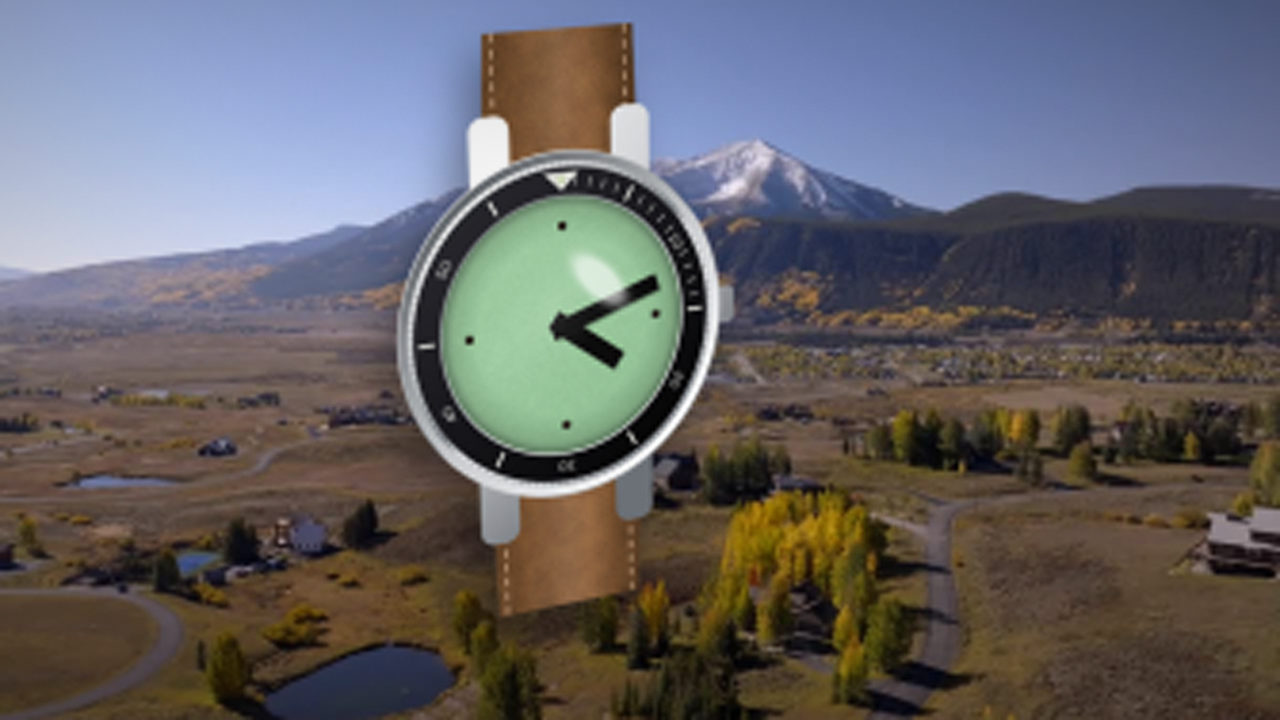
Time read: 4:12
